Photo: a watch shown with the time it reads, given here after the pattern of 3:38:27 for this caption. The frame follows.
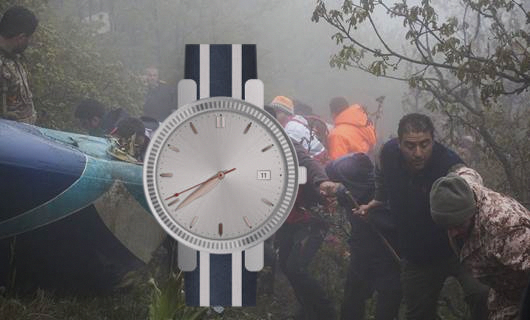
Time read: 7:38:41
